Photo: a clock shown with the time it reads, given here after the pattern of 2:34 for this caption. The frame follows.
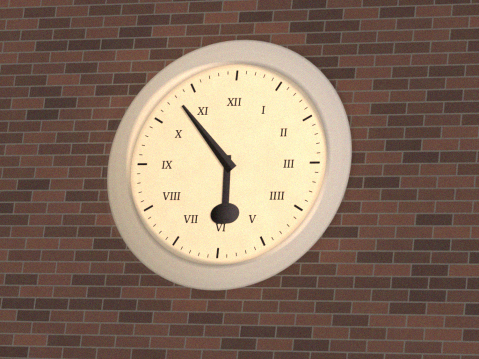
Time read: 5:53
